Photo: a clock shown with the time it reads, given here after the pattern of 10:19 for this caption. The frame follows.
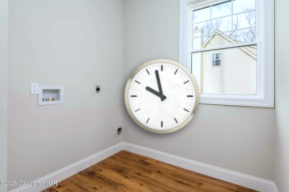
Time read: 9:58
